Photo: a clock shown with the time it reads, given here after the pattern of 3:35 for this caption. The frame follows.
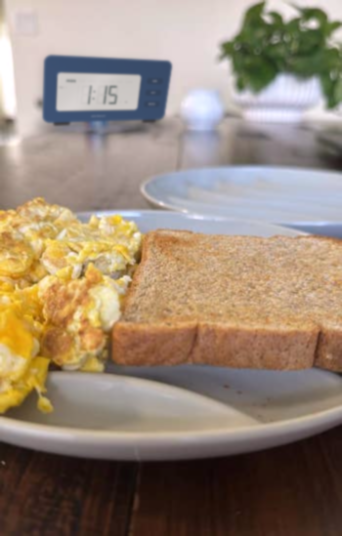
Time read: 1:15
